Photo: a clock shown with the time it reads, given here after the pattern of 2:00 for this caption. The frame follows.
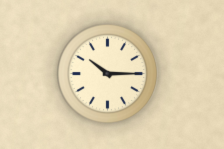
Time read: 10:15
